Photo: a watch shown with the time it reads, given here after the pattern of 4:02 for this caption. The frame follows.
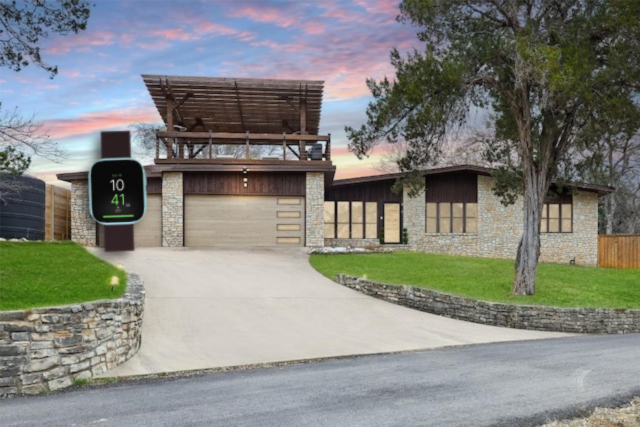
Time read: 10:41
